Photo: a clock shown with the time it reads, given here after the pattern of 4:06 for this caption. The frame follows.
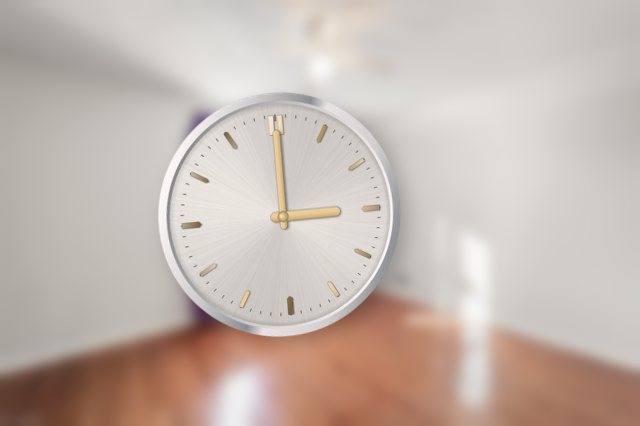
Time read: 3:00
